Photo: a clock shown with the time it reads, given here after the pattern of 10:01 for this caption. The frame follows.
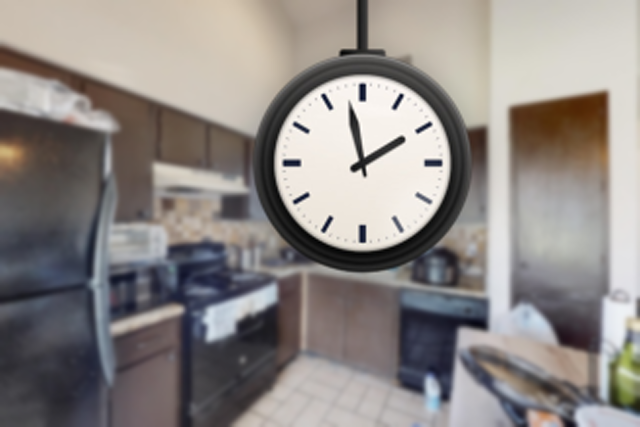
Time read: 1:58
